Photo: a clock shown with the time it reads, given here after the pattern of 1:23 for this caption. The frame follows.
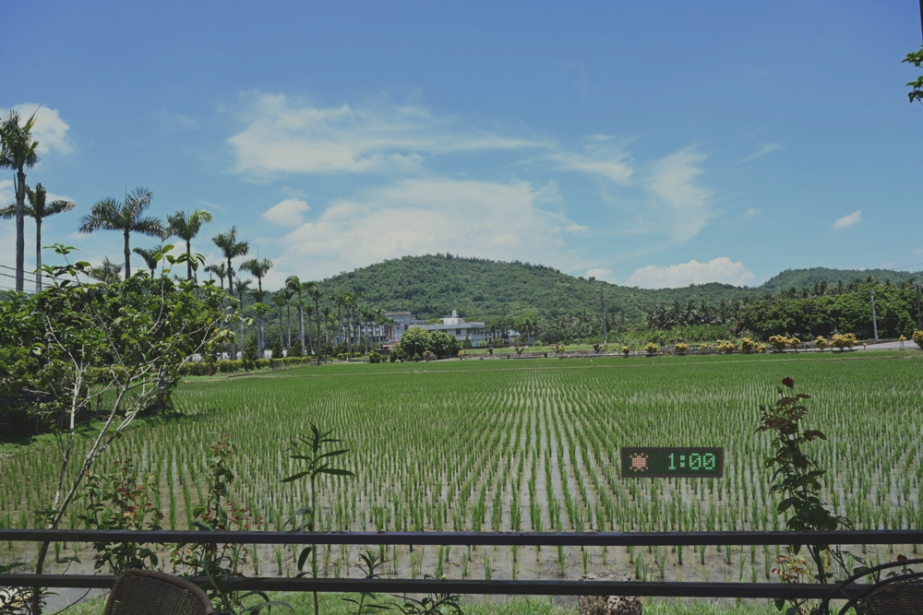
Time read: 1:00
